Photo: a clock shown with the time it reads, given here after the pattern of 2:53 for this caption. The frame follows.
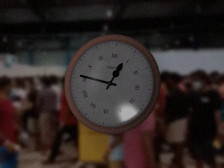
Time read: 12:46
